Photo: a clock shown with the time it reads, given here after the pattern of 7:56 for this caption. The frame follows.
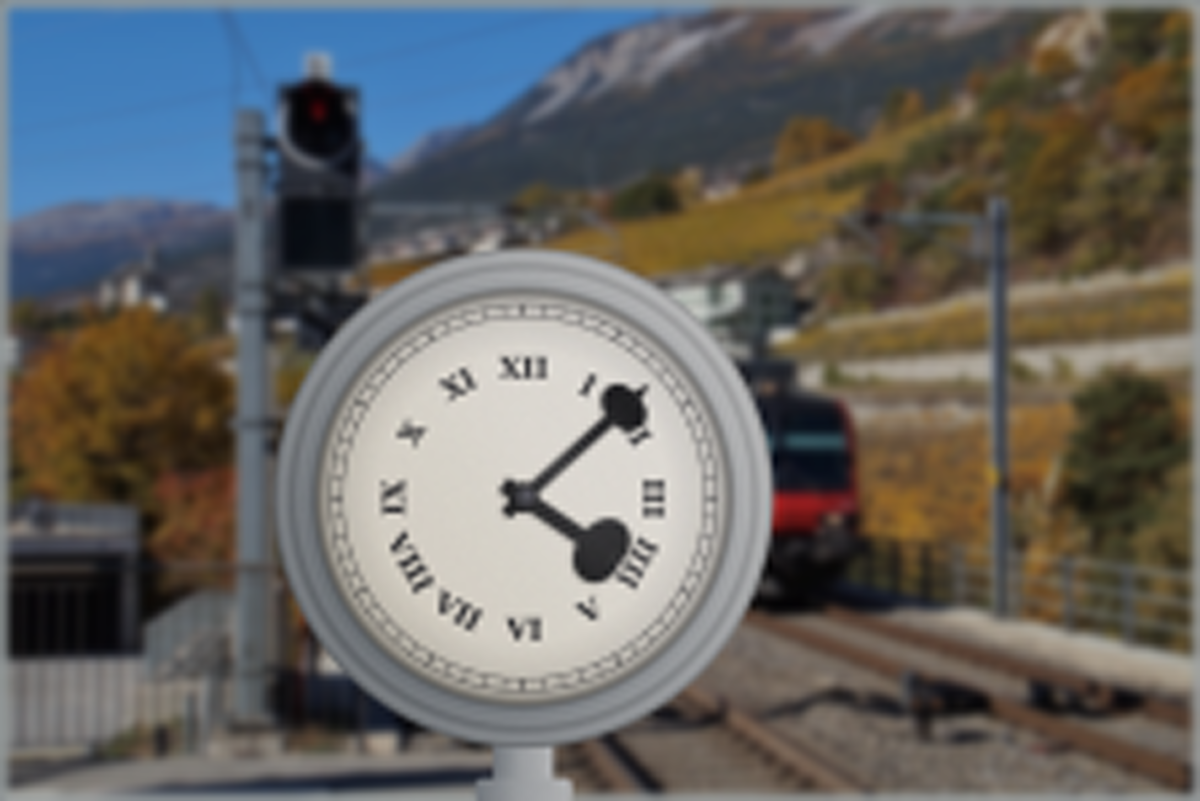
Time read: 4:08
